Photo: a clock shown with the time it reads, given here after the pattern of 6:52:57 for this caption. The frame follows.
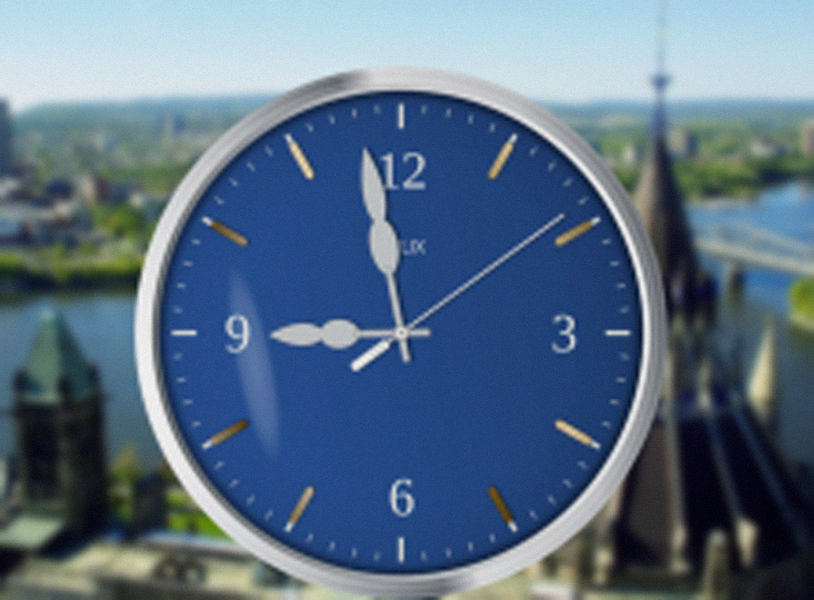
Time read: 8:58:09
